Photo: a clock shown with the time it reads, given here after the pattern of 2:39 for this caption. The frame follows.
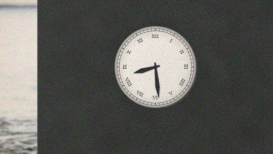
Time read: 8:29
